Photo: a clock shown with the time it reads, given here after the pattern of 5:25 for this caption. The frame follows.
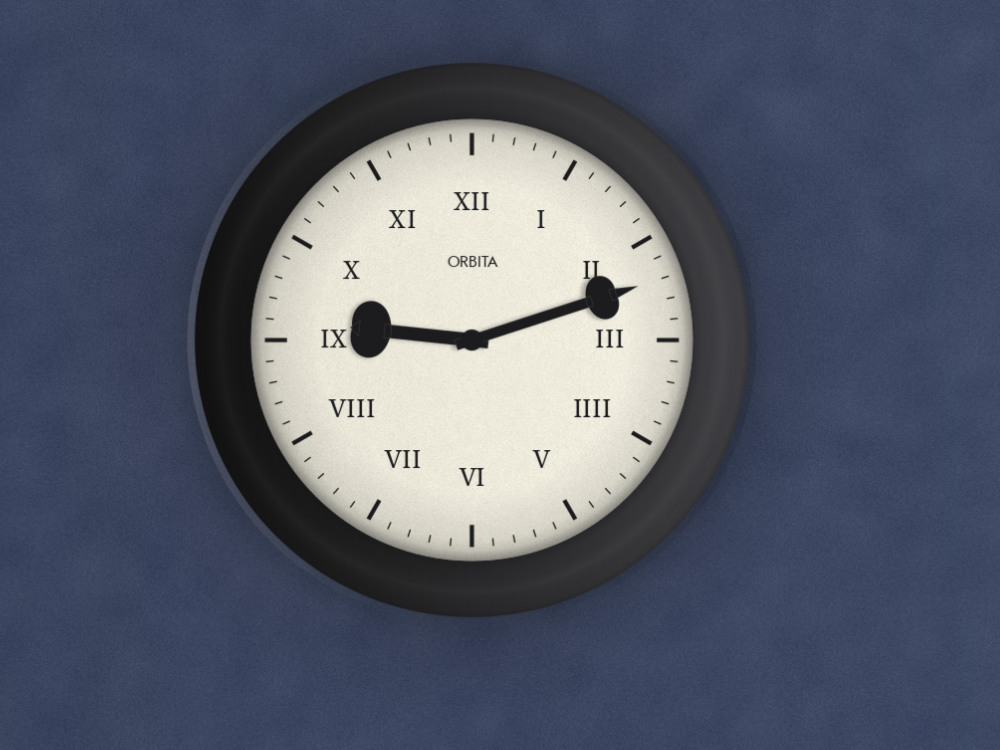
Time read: 9:12
